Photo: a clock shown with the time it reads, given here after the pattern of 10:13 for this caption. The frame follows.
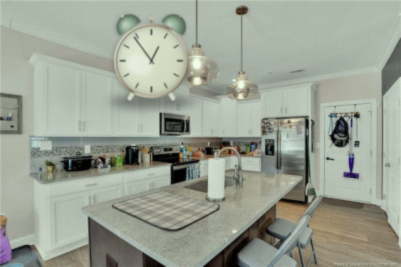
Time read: 12:54
